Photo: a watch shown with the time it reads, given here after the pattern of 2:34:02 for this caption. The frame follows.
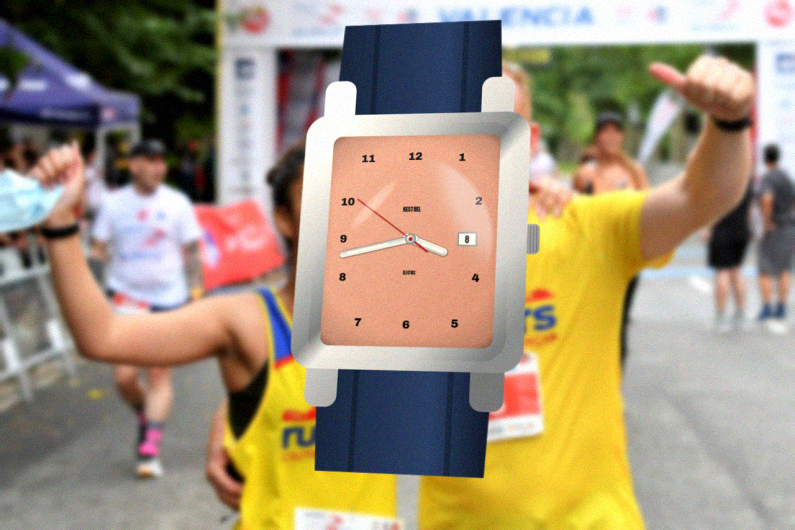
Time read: 3:42:51
